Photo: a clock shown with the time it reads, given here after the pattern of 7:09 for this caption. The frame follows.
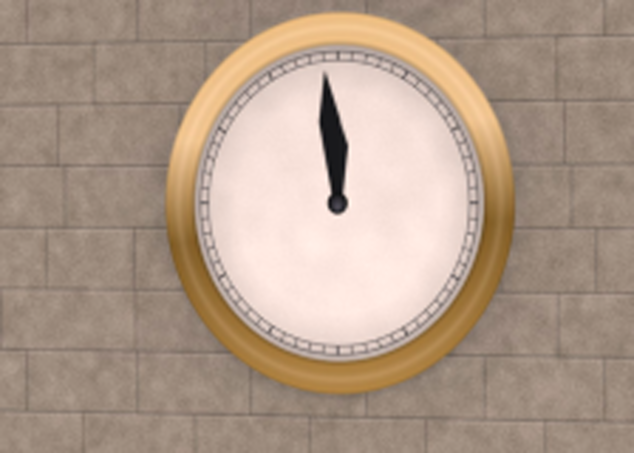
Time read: 11:59
